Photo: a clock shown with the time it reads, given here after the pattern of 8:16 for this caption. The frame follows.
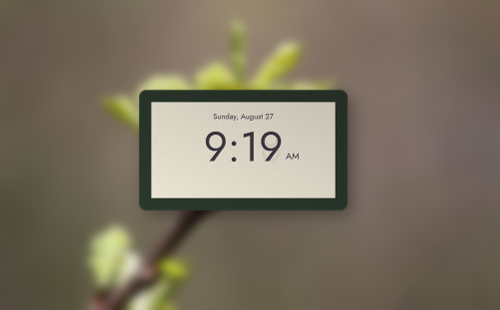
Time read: 9:19
